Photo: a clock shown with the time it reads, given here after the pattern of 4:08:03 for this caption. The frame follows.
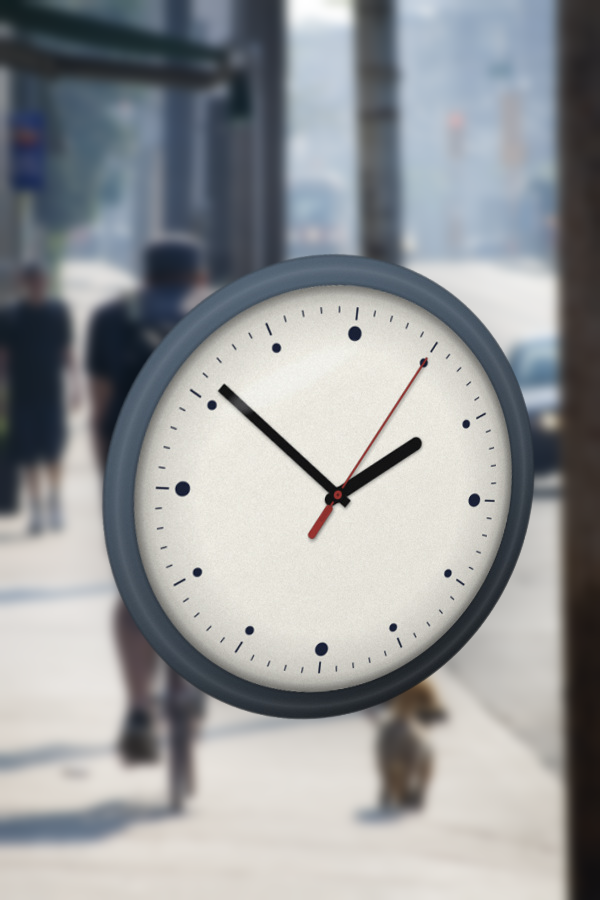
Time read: 1:51:05
